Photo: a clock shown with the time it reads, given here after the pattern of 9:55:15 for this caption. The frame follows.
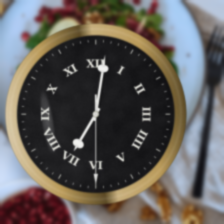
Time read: 7:01:30
